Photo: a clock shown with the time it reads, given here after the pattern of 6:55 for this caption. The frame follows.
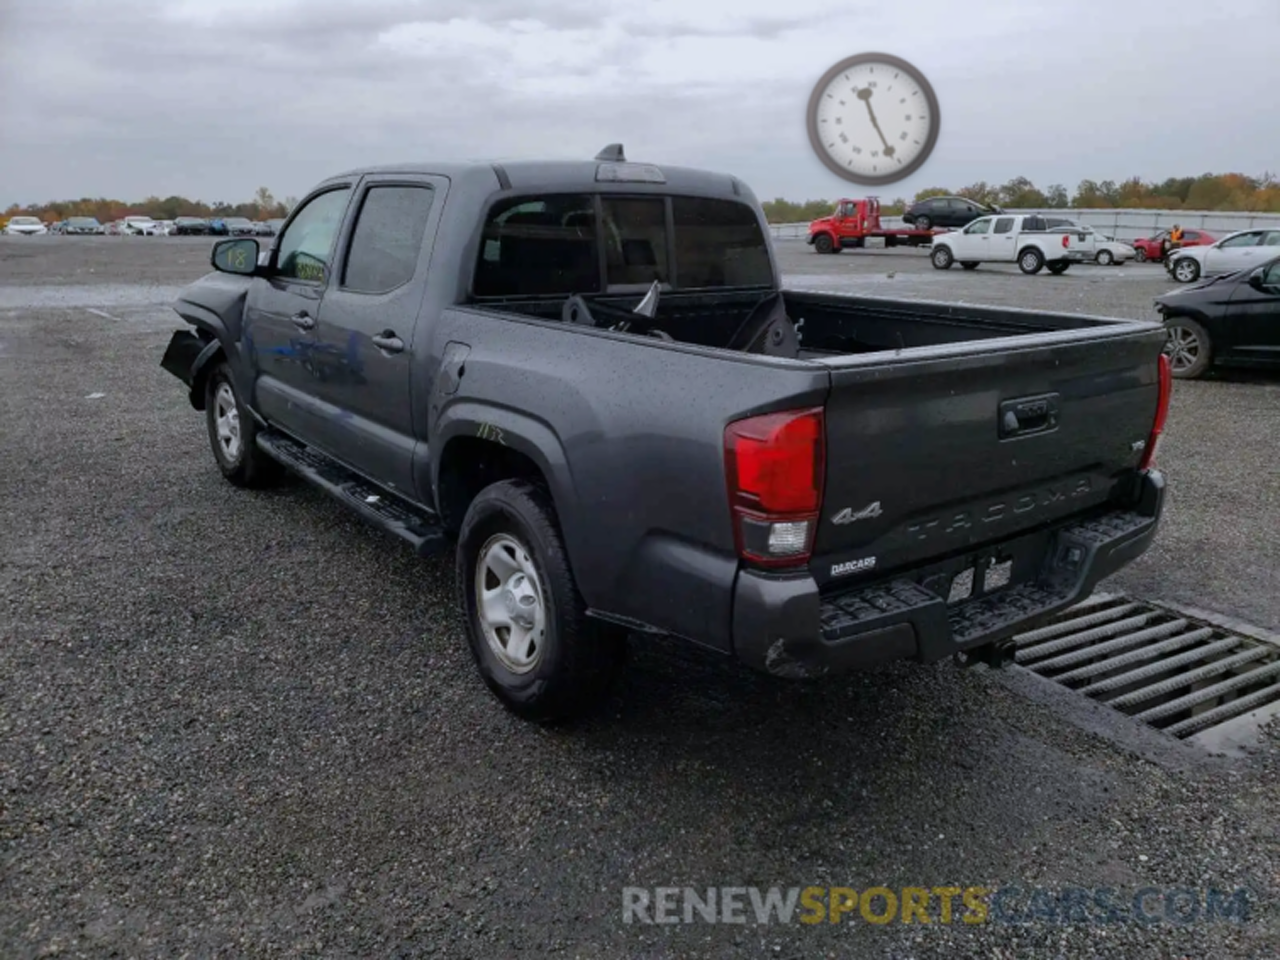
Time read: 11:26
